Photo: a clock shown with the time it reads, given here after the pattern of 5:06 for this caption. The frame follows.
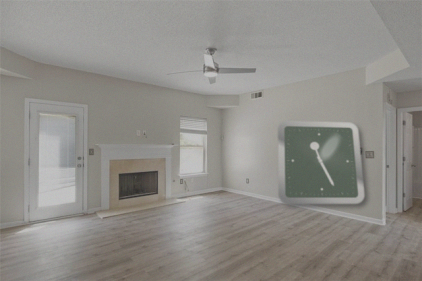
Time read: 11:26
